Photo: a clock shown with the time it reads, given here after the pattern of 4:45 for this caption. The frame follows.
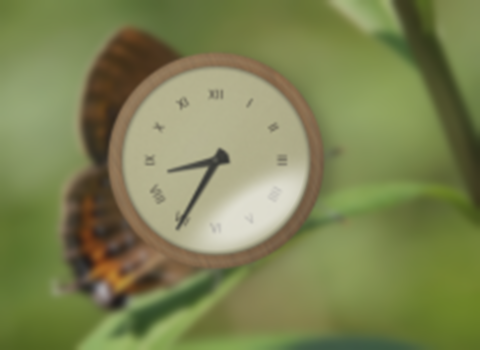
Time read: 8:35
